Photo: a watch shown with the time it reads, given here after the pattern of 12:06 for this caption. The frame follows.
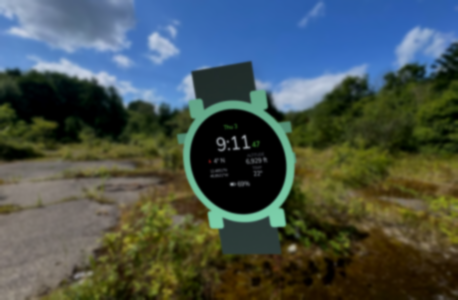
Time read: 9:11
